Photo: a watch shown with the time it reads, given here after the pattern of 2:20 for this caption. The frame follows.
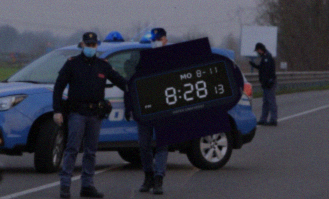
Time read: 8:28
